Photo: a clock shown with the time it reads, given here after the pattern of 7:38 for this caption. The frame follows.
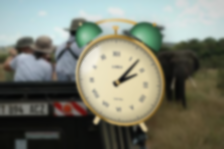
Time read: 2:07
